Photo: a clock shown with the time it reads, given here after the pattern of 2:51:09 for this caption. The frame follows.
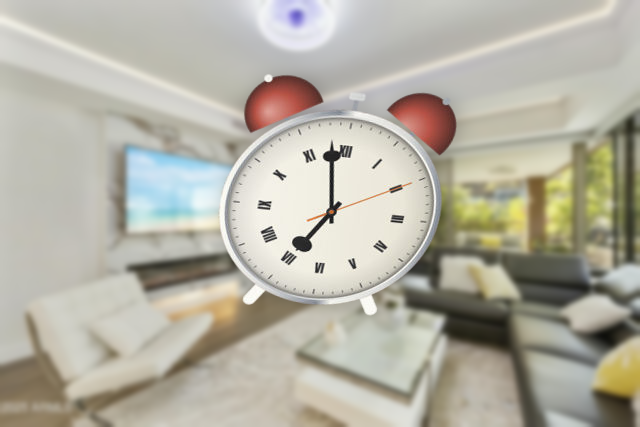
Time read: 6:58:10
